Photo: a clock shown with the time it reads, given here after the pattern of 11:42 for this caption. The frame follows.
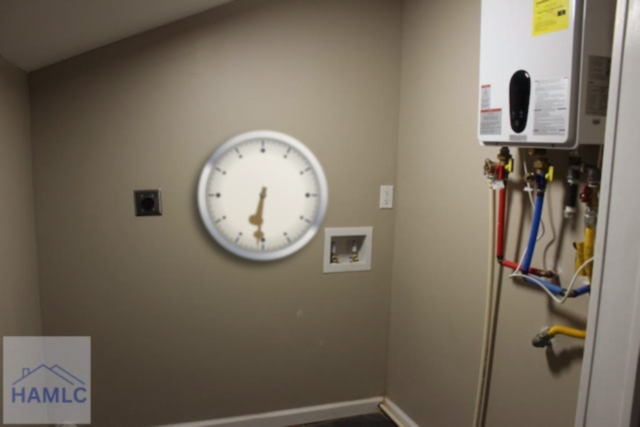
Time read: 6:31
